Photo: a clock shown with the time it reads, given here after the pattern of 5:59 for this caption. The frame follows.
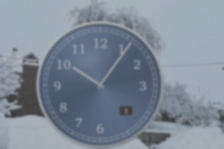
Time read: 10:06
